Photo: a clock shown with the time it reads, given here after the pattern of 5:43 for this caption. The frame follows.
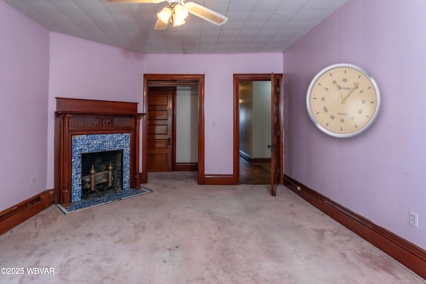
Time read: 11:06
